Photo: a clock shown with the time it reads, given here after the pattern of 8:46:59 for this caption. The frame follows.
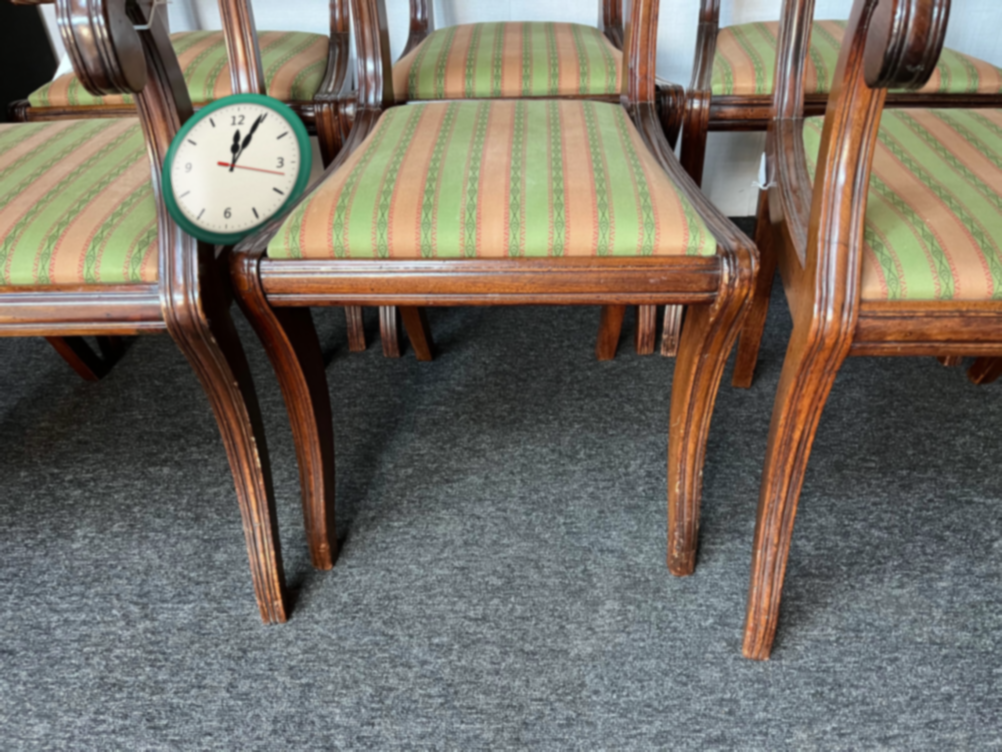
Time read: 12:04:17
